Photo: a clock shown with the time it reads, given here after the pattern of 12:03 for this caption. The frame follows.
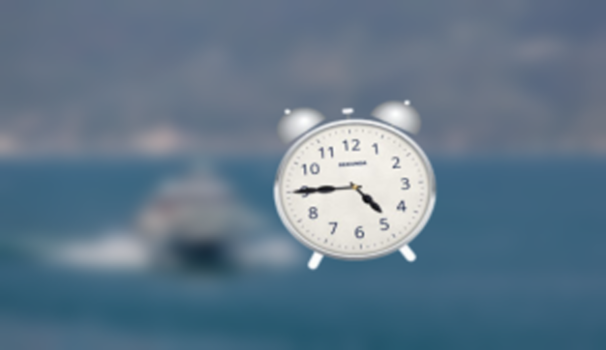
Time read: 4:45
